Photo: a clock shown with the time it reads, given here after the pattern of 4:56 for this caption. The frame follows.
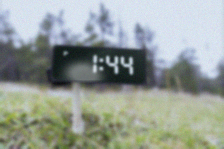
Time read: 1:44
